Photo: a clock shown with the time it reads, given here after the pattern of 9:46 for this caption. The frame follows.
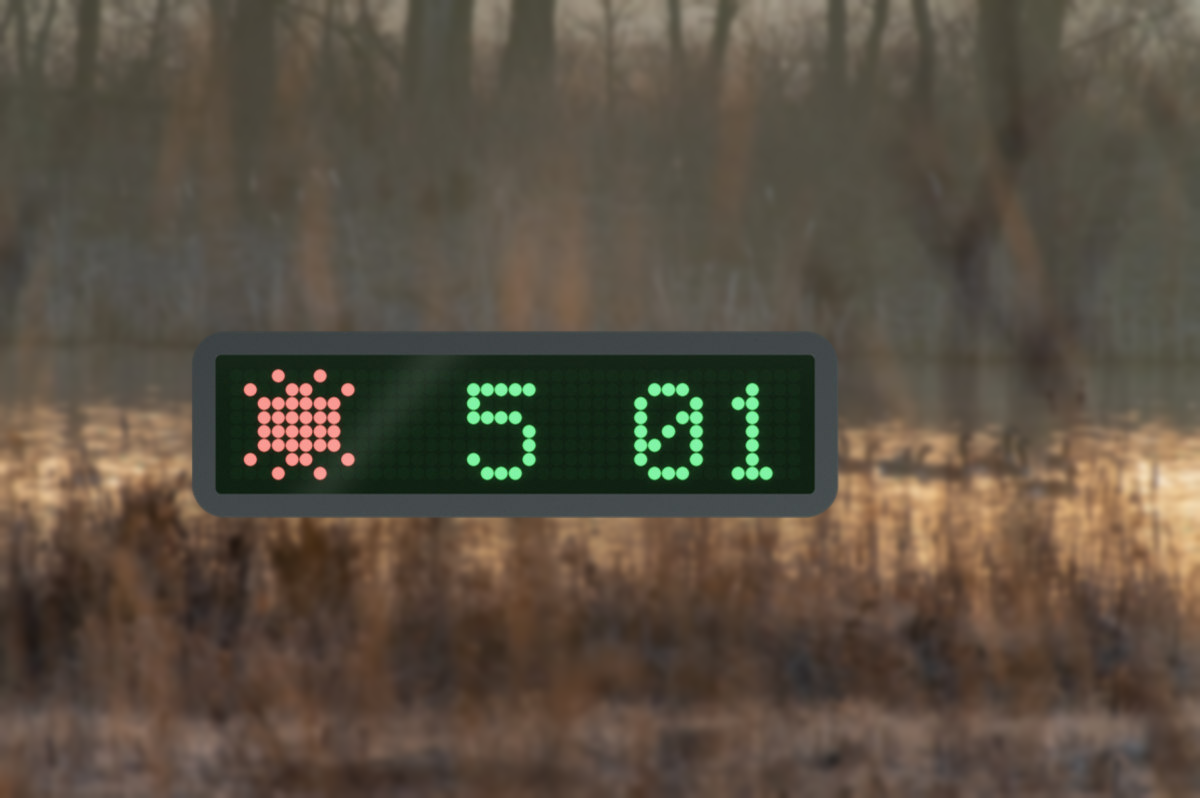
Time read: 5:01
